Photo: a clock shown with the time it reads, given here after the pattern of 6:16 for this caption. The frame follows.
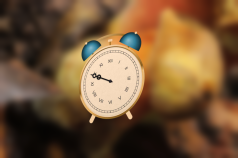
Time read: 9:49
